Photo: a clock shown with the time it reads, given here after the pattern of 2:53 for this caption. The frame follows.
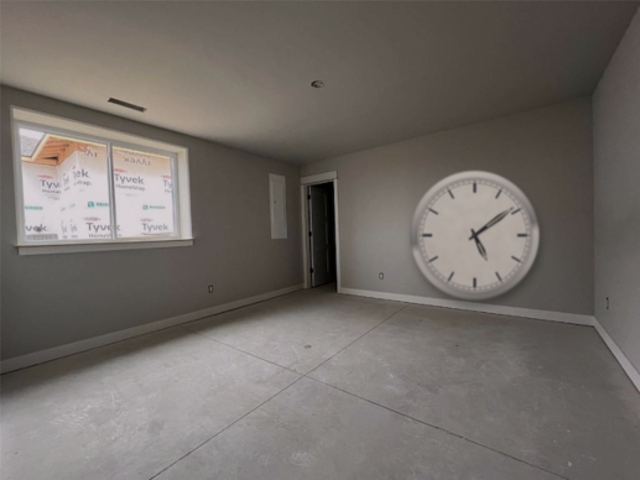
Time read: 5:09
